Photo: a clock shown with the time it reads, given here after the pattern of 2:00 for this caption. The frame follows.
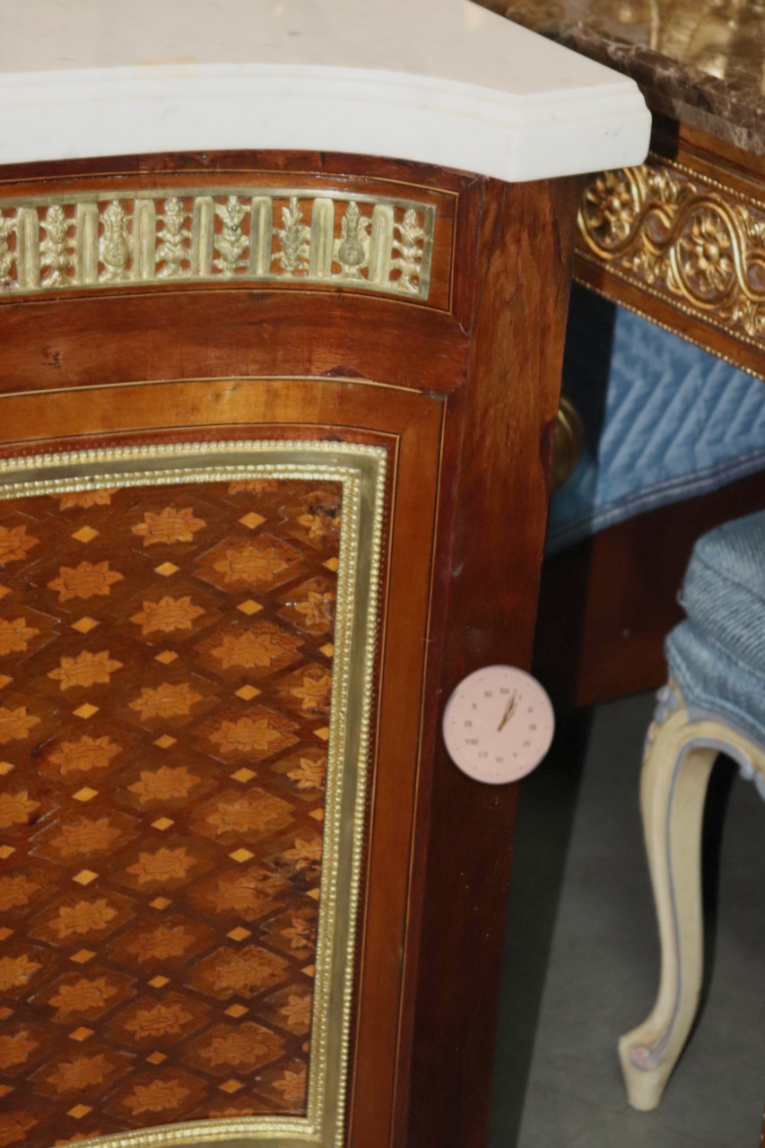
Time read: 1:03
